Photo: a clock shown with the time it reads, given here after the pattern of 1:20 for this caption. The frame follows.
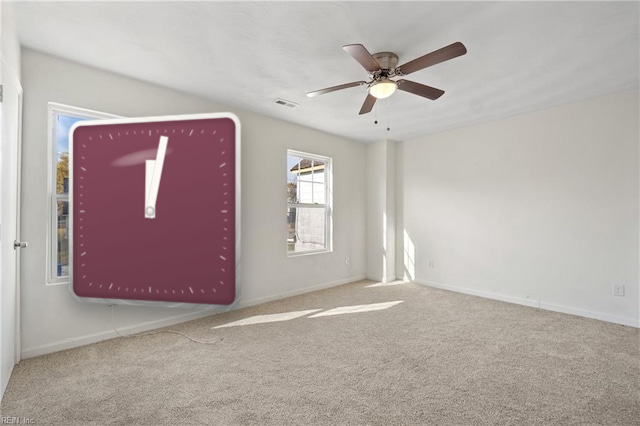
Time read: 12:02
